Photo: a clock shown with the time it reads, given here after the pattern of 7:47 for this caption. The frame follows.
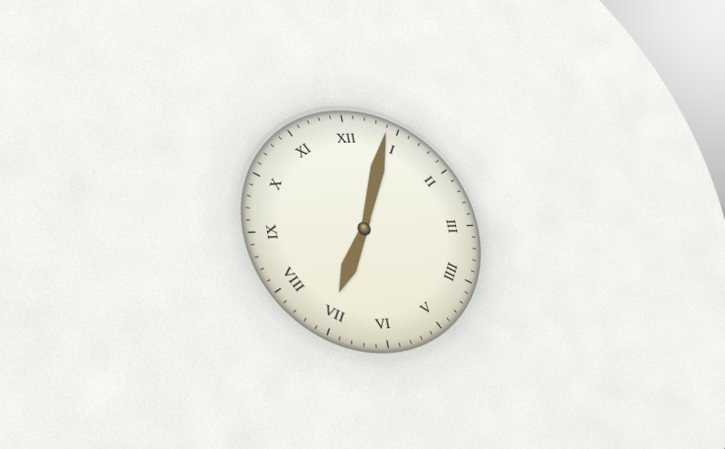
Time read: 7:04
